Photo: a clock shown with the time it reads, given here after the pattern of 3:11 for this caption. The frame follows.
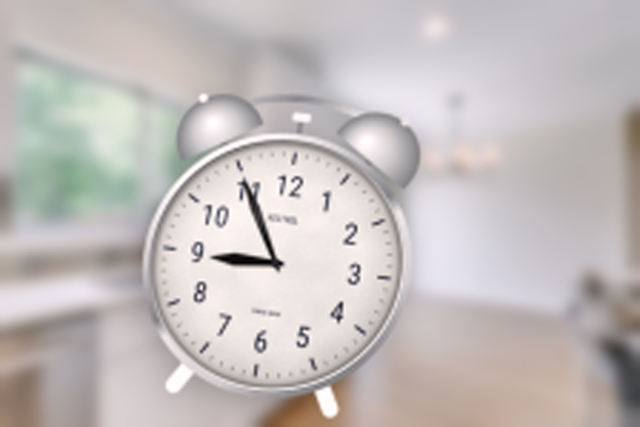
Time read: 8:55
